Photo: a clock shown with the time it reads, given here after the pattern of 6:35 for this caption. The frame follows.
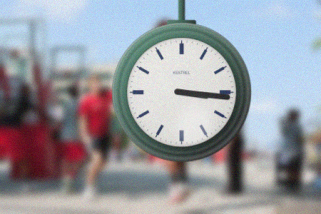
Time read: 3:16
